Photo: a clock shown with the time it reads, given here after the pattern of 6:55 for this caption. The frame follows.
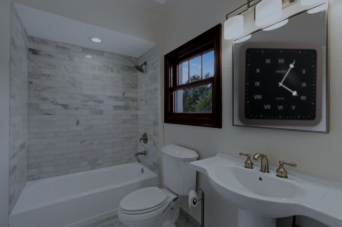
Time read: 4:05
